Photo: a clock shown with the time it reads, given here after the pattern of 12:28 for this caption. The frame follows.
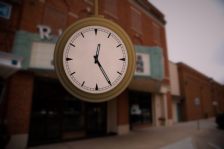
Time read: 12:25
